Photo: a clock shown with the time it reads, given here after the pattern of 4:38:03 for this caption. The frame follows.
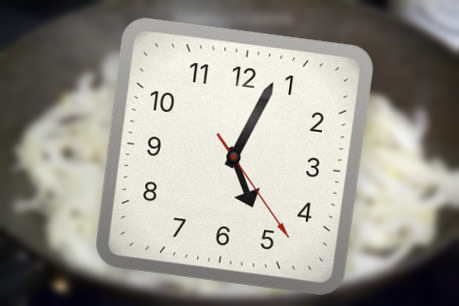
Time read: 5:03:23
